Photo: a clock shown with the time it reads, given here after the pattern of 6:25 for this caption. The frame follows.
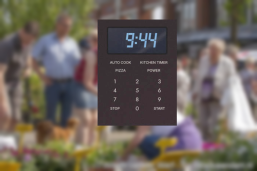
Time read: 9:44
